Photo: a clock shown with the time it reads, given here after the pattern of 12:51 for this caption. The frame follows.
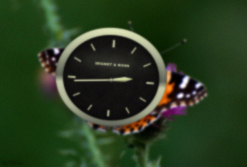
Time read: 2:44
